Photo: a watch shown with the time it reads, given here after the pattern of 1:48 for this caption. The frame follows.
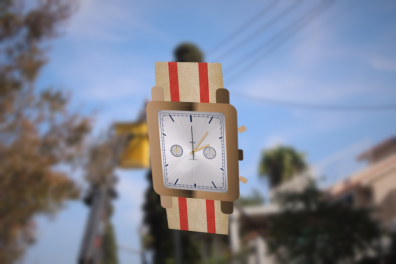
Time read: 2:06
